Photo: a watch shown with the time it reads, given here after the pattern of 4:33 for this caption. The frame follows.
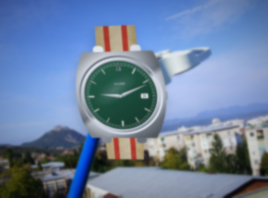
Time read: 9:11
